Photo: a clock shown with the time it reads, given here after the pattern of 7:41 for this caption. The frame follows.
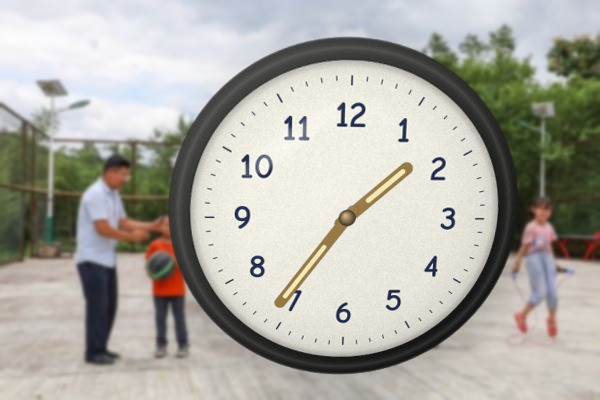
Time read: 1:36
